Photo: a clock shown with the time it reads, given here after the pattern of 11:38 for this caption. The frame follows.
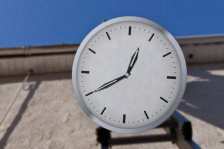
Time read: 12:40
